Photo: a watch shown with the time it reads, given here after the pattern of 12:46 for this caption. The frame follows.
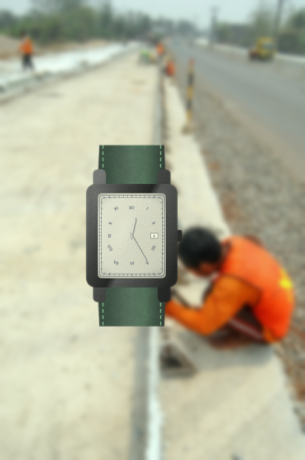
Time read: 12:25
